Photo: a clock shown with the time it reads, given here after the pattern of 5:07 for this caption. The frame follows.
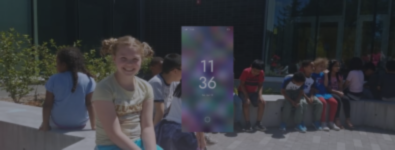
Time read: 11:36
